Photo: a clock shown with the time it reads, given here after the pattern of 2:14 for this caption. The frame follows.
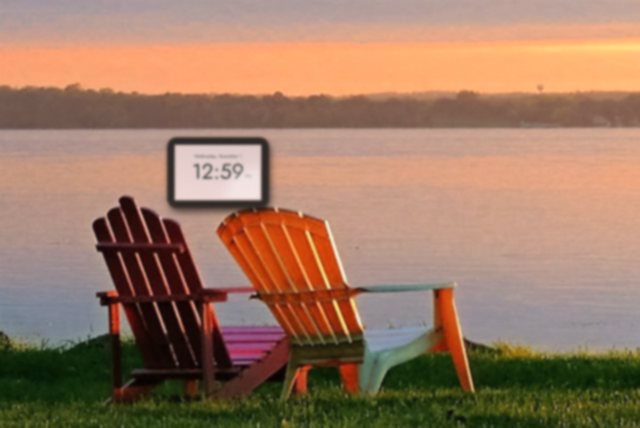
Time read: 12:59
